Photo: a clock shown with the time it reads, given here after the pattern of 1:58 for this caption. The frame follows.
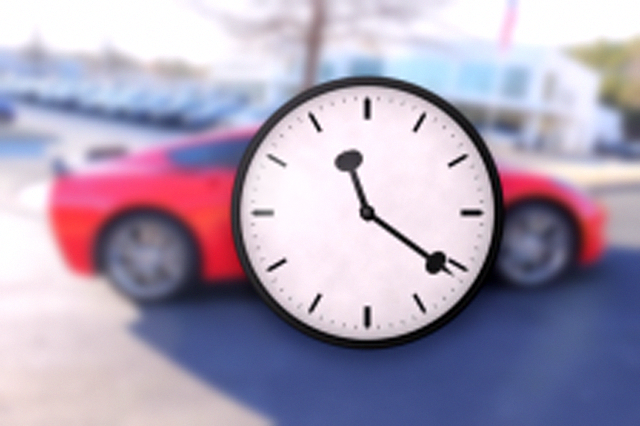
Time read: 11:21
